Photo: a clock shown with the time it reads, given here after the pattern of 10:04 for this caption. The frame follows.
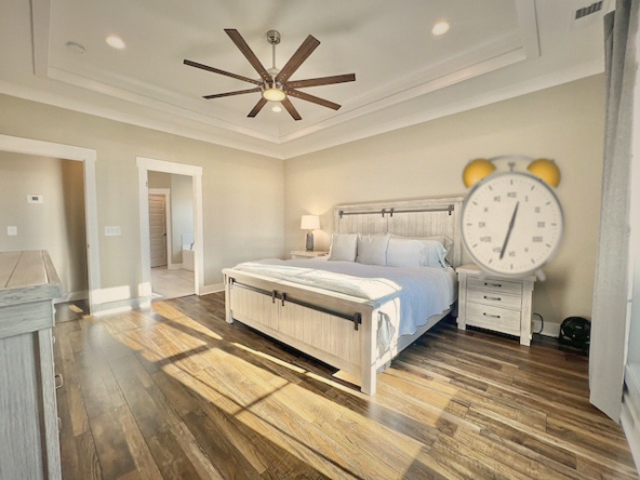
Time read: 12:33
